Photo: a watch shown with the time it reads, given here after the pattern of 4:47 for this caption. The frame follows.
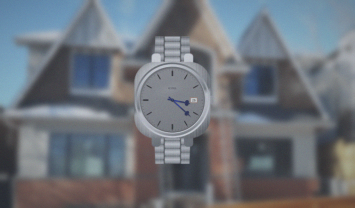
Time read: 3:22
